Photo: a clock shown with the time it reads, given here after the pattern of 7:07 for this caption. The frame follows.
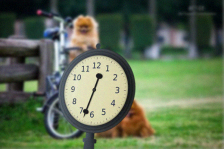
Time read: 12:33
